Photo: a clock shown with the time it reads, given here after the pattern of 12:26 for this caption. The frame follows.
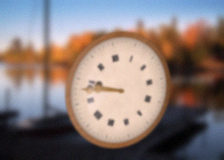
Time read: 9:48
